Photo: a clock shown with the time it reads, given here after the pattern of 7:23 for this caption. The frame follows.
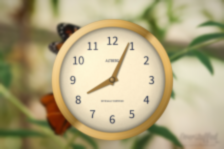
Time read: 8:04
